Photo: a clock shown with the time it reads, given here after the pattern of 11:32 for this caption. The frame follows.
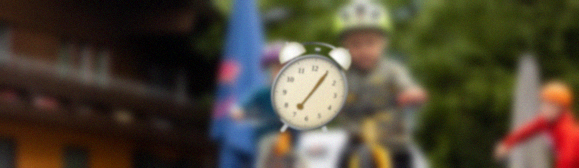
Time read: 7:05
